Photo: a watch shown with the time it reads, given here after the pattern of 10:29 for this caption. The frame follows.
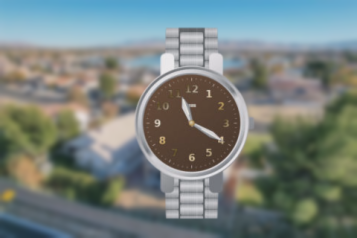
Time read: 11:20
